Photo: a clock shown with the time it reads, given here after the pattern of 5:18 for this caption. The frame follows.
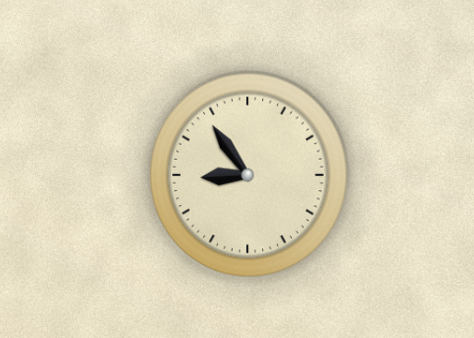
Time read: 8:54
